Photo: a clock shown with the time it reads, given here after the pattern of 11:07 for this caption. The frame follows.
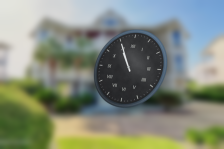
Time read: 10:55
